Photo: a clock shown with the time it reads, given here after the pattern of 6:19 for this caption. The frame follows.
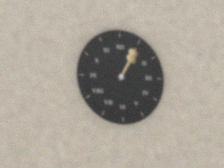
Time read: 1:05
